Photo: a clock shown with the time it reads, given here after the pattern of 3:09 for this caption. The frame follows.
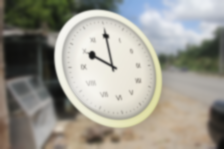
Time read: 10:00
